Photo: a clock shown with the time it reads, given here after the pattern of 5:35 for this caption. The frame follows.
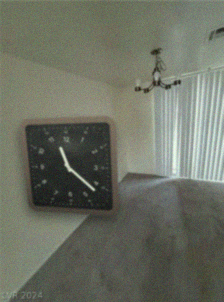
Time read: 11:22
